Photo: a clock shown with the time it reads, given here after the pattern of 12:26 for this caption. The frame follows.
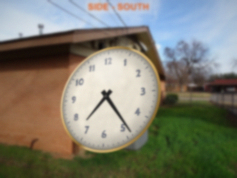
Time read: 7:24
